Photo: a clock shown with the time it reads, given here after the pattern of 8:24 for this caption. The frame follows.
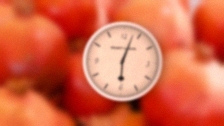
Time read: 6:03
